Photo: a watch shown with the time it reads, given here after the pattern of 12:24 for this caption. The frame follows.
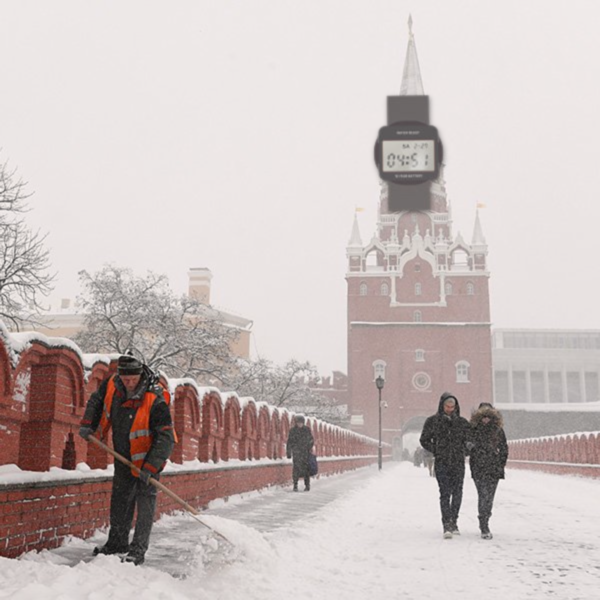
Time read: 4:51
